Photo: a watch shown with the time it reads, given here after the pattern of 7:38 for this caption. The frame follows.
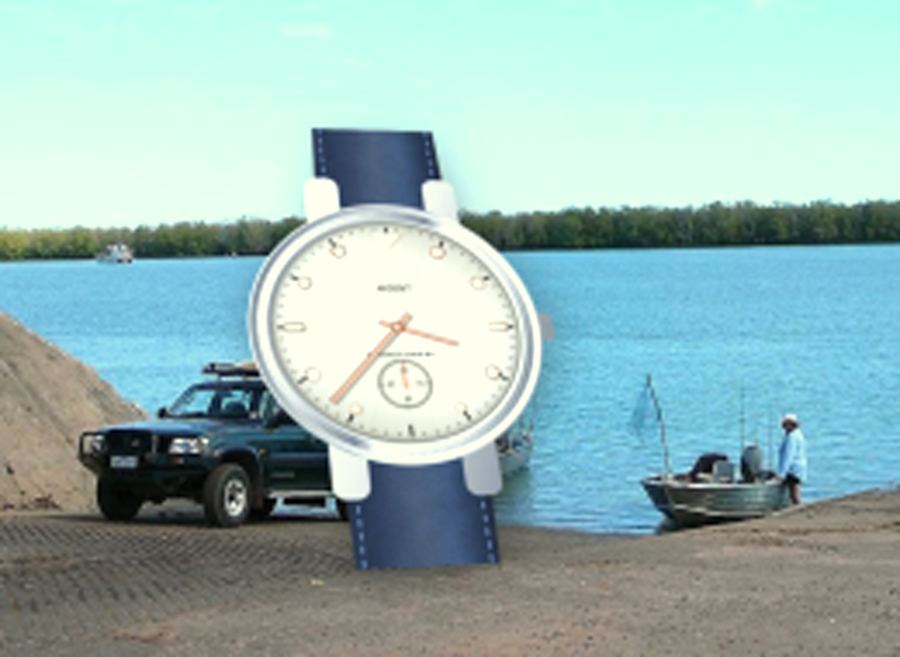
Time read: 3:37
